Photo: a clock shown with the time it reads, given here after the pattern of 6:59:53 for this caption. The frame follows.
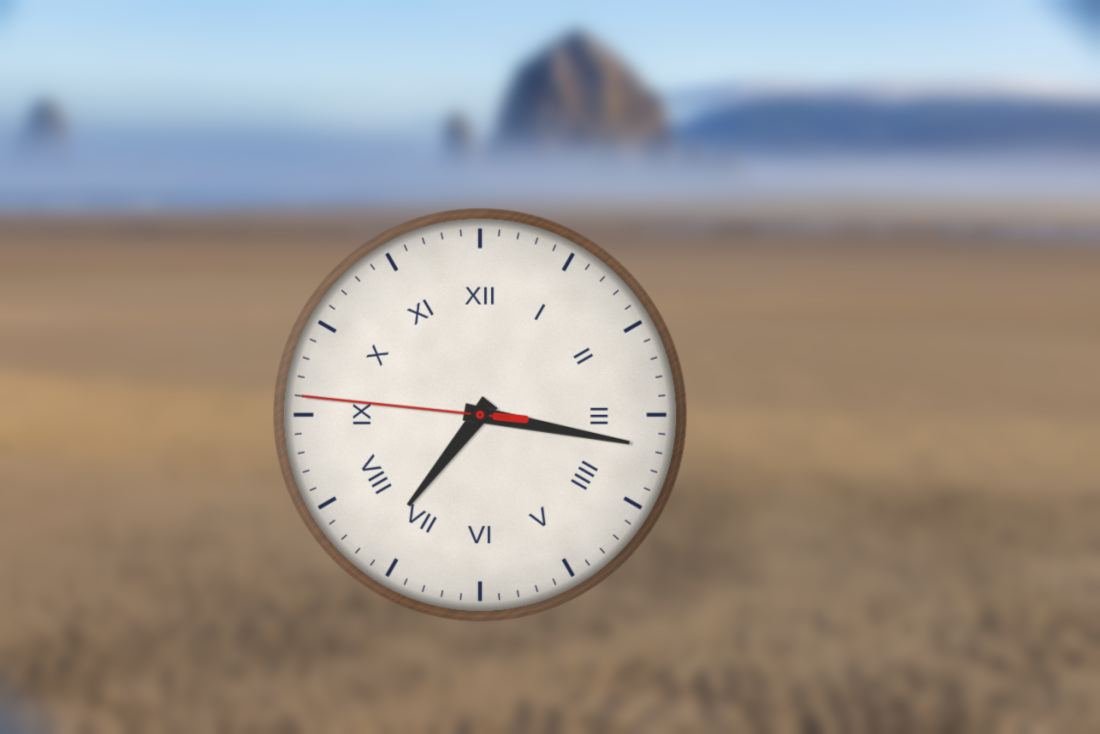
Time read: 7:16:46
